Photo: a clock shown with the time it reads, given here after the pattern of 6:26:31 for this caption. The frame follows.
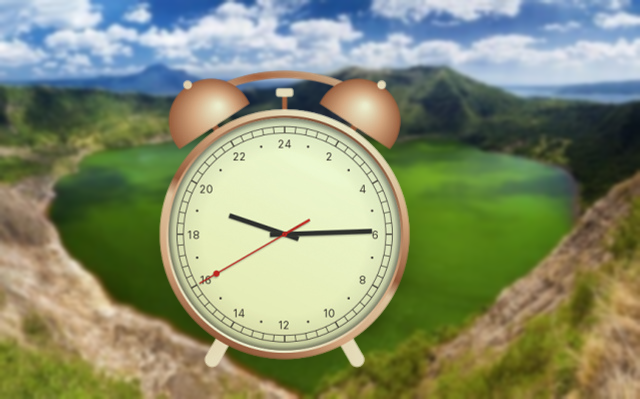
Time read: 19:14:40
